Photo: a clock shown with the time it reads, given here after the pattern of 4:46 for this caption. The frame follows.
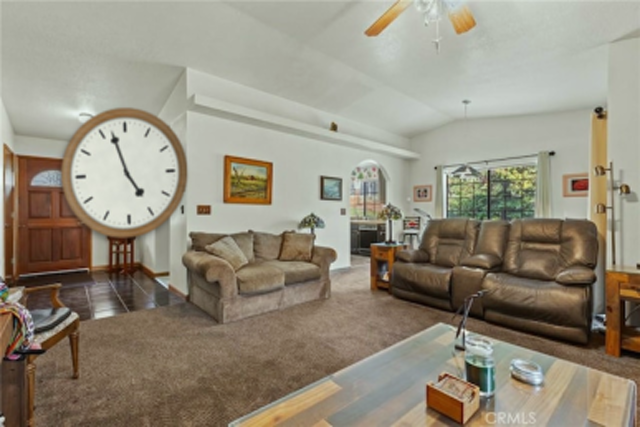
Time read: 4:57
